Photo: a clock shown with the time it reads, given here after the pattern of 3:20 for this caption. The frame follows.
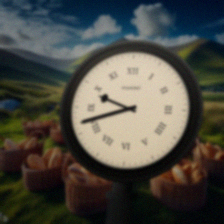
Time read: 9:42
